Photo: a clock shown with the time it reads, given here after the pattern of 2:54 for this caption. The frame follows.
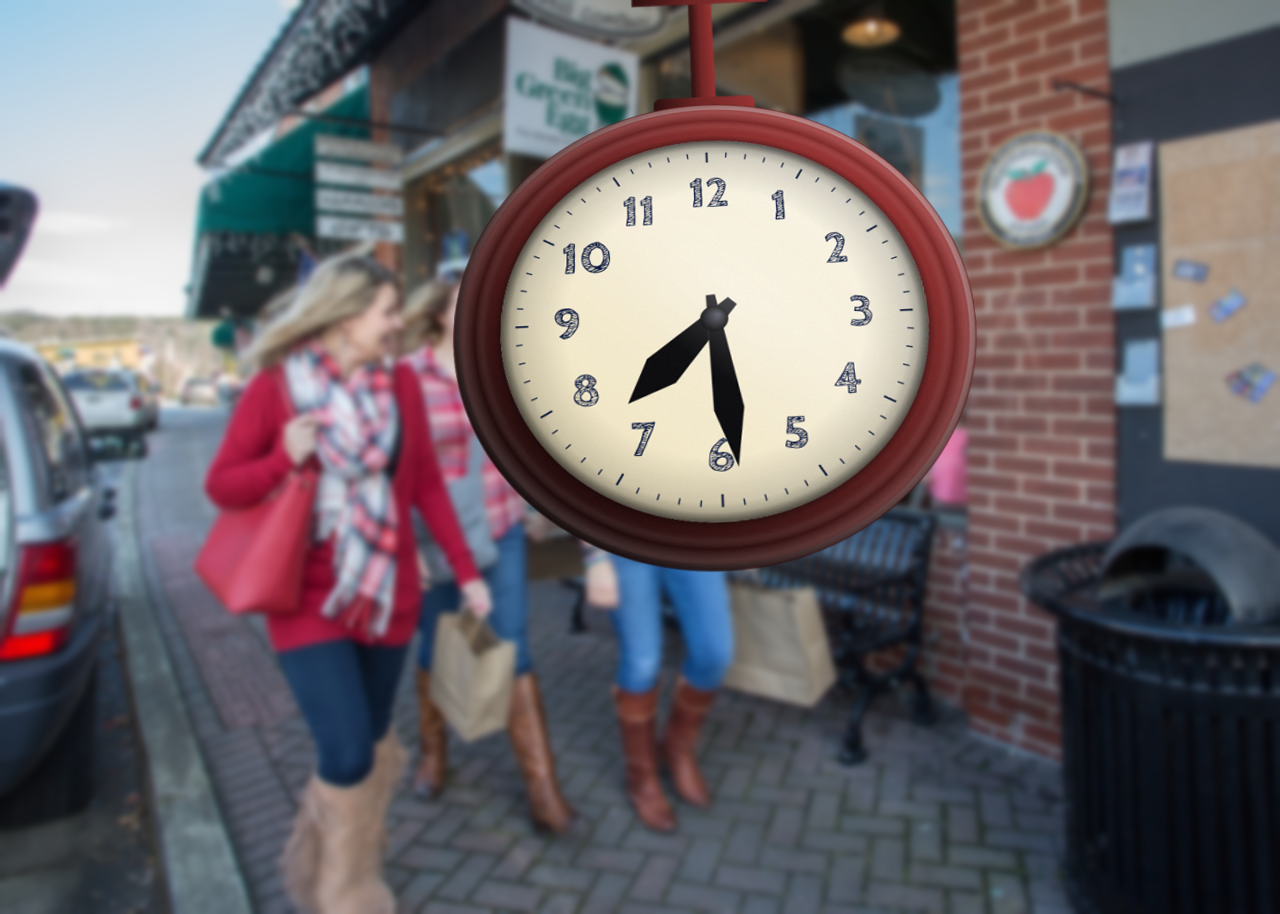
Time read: 7:29
